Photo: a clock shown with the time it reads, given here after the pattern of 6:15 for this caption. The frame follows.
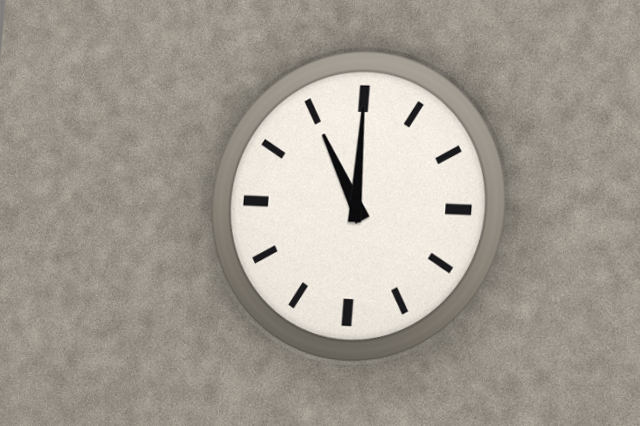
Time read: 11:00
